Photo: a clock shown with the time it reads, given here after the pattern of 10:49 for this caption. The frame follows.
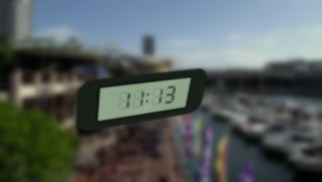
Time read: 11:13
